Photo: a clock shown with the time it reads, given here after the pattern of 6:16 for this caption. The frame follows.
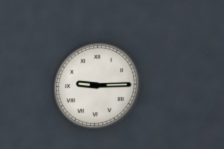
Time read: 9:15
